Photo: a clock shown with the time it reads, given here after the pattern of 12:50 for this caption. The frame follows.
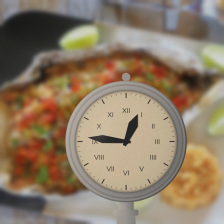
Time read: 12:46
